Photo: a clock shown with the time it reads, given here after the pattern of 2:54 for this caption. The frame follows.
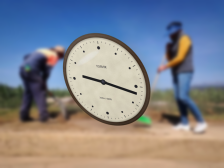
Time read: 9:17
